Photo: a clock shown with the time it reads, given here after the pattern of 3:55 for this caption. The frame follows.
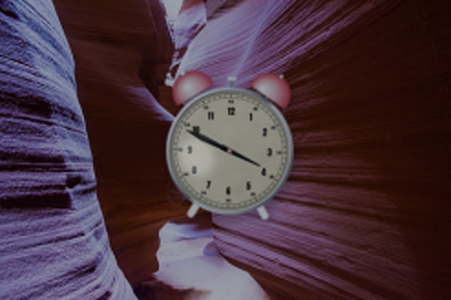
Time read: 3:49
